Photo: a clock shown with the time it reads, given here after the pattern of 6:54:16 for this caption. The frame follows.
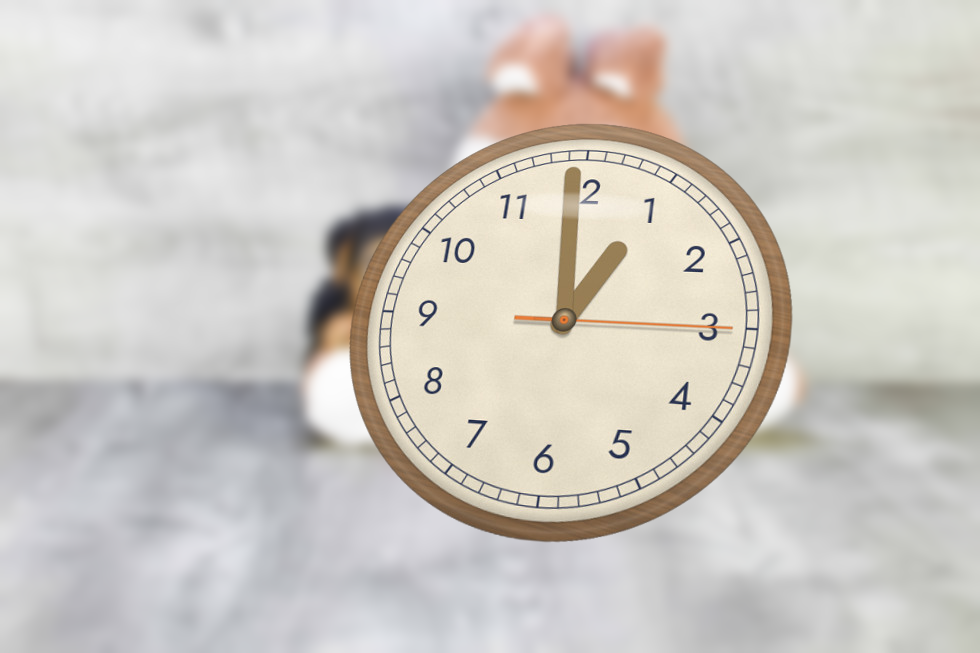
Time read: 12:59:15
